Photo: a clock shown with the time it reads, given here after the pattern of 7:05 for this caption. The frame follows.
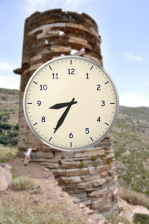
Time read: 8:35
